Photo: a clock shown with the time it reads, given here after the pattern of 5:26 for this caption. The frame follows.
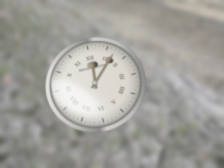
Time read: 12:07
